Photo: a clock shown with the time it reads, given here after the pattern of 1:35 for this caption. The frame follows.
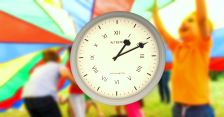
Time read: 1:11
